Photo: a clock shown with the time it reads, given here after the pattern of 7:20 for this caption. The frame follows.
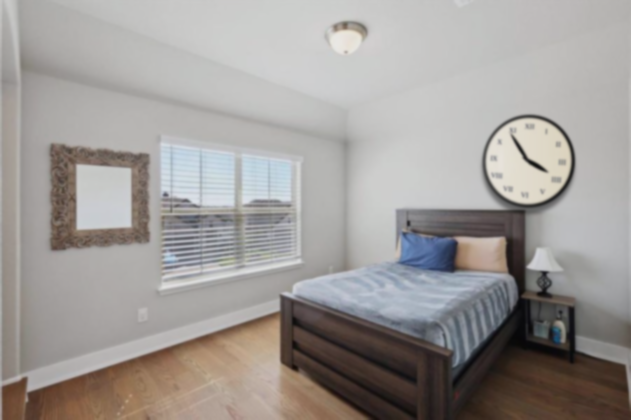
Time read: 3:54
